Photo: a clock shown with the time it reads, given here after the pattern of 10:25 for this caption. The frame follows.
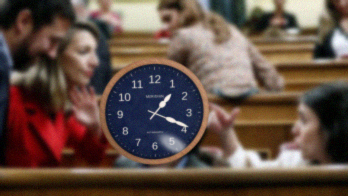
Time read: 1:19
